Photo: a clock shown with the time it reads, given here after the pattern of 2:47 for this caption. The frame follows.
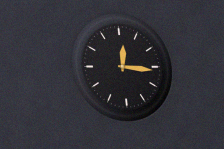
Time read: 12:16
